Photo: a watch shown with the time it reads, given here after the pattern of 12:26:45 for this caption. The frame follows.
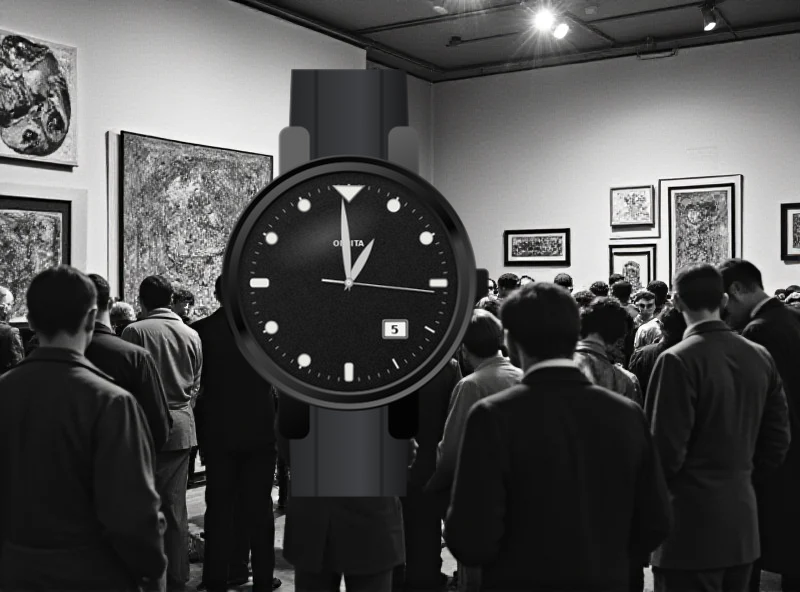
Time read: 12:59:16
